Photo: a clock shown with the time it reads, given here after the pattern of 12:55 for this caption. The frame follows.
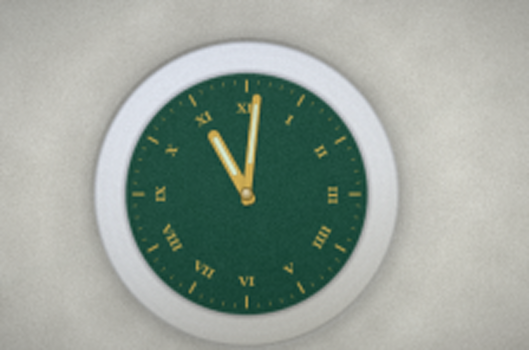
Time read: 11:01
